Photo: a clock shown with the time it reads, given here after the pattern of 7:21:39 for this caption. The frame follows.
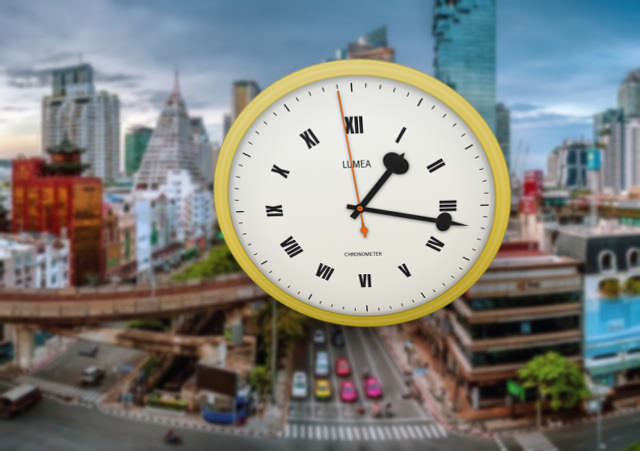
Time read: 1:16:59
